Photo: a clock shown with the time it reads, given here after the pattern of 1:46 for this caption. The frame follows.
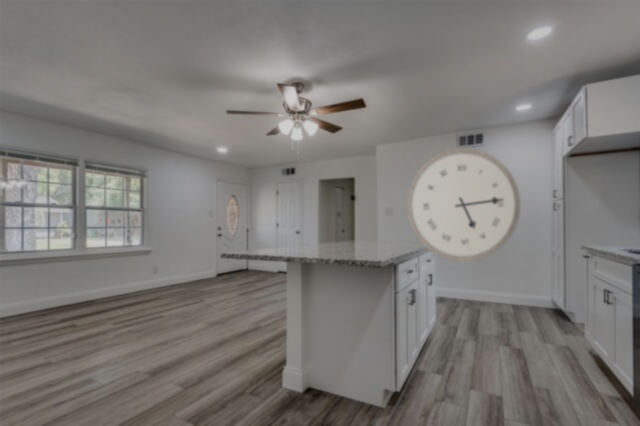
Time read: 5:14
